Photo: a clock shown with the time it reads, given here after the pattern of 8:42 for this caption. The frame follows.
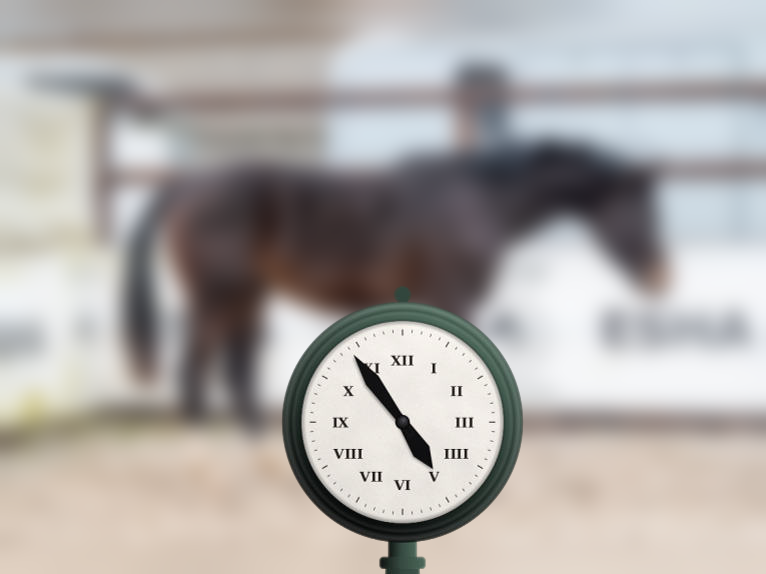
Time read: 4:54
